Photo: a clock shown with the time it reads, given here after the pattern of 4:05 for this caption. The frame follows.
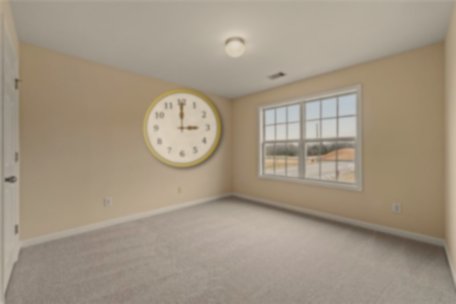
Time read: 3:00
